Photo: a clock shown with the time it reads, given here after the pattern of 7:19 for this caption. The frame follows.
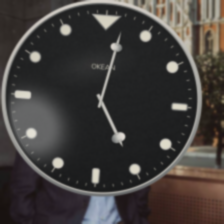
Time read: 5:02
